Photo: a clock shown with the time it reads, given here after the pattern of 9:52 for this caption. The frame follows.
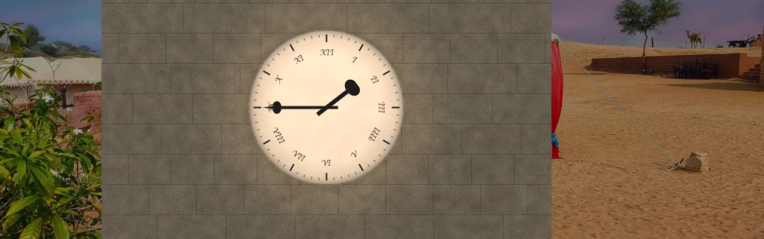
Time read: 1:45
